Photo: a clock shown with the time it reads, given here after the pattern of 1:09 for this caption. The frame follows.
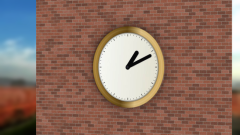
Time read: 1:11
